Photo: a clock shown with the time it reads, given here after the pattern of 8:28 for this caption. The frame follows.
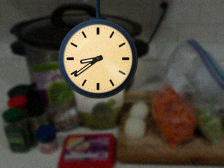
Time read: 8:39
